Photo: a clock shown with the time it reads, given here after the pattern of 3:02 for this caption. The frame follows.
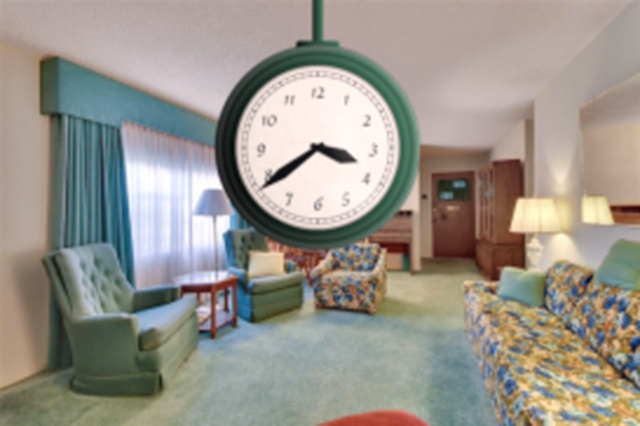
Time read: 3:39
